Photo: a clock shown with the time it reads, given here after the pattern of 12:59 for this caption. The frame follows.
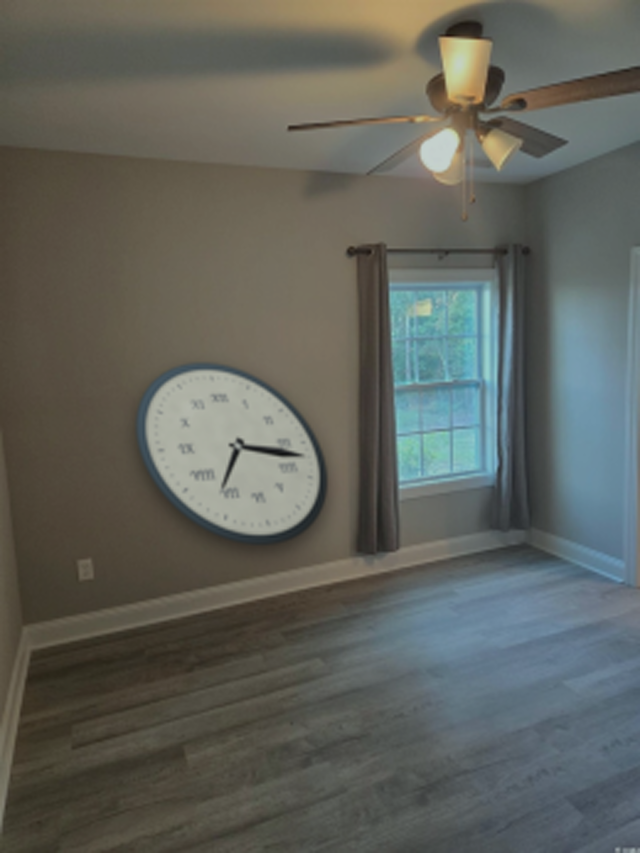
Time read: 7:17
